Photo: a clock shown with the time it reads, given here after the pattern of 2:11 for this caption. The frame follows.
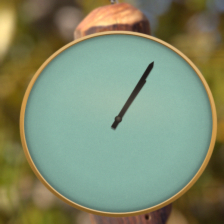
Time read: 1:05
